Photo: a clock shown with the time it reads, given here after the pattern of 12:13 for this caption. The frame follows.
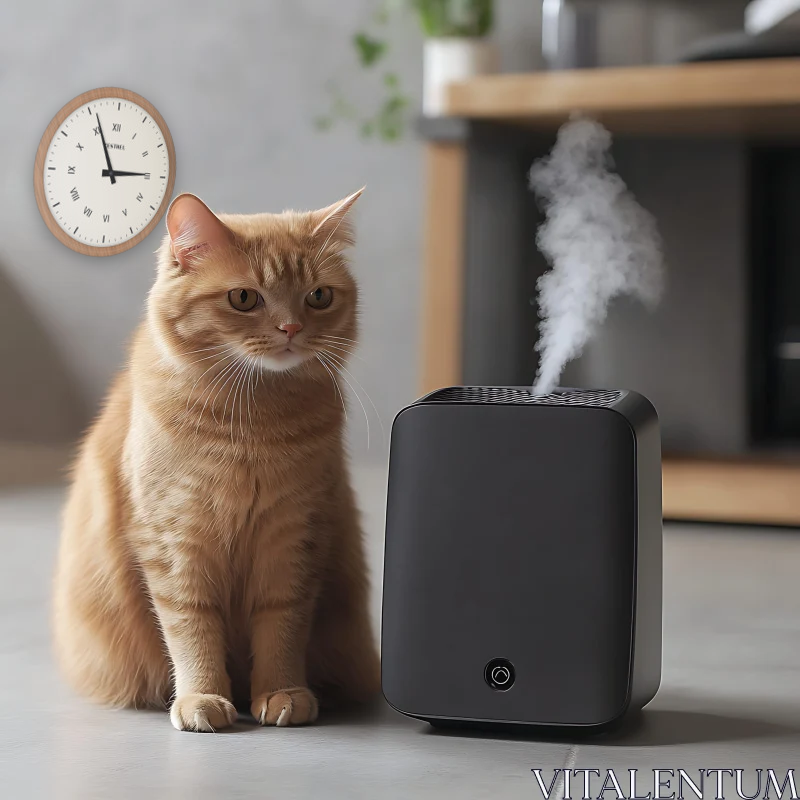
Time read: 2:56
